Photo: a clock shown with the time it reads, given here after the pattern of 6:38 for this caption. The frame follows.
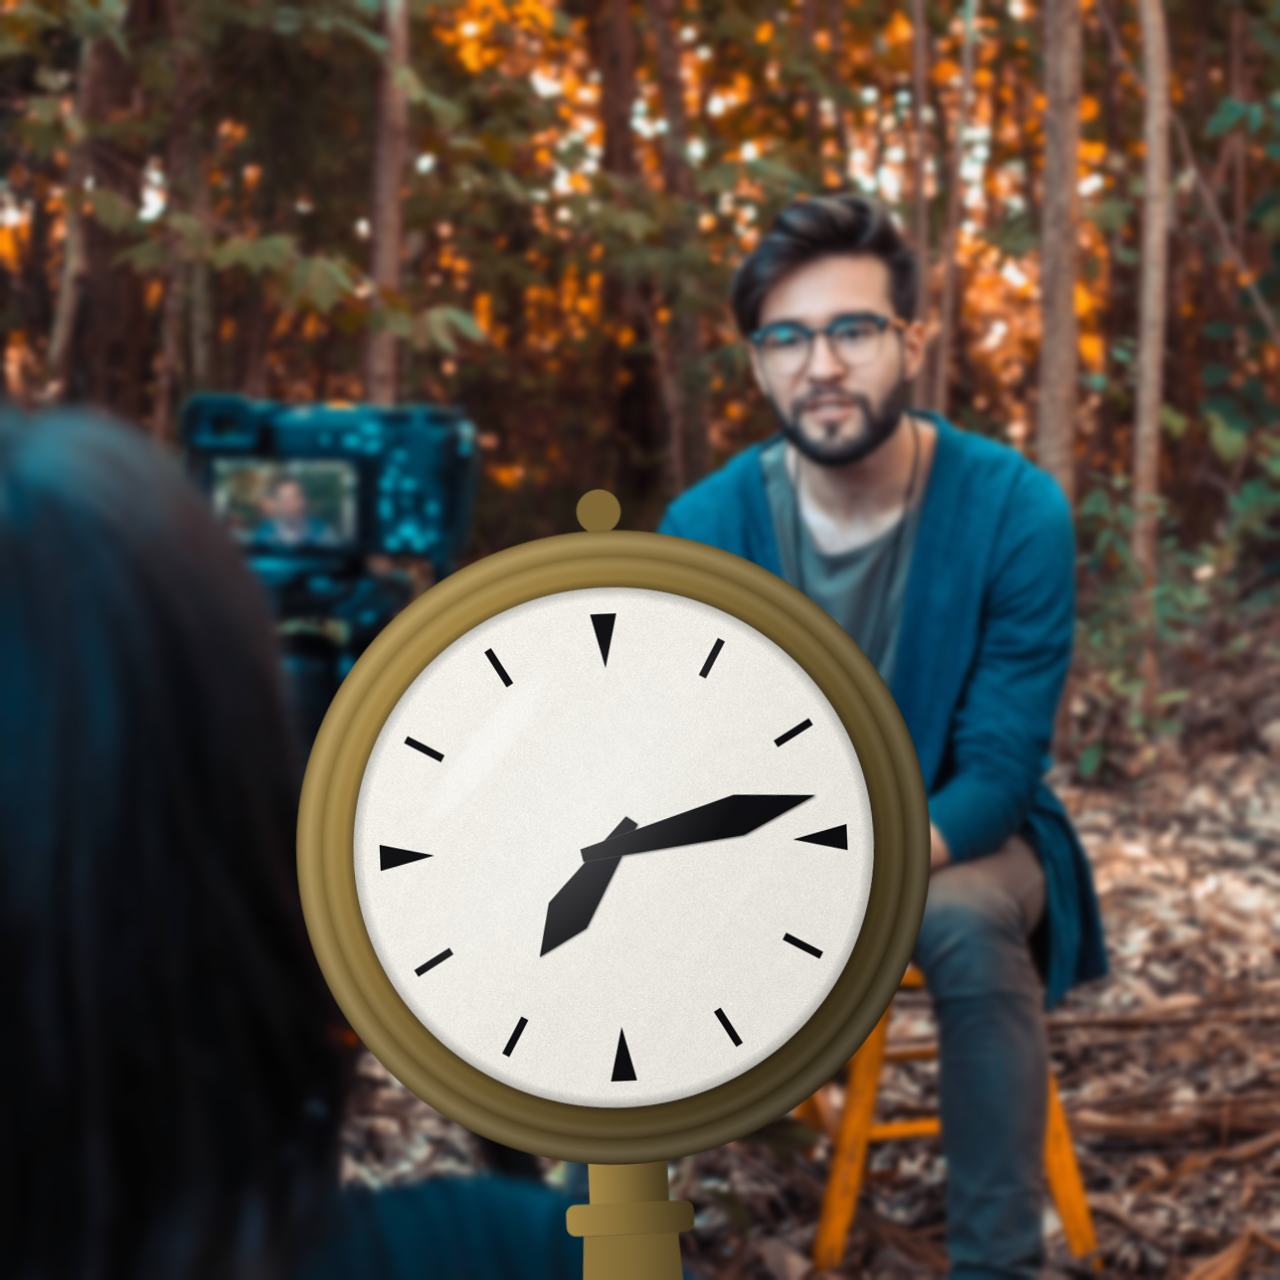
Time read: 7:13
